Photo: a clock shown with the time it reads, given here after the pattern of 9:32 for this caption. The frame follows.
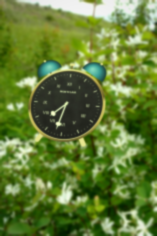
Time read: 7:32
